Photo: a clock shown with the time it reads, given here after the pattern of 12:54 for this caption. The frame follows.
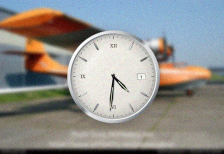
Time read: 4:31
